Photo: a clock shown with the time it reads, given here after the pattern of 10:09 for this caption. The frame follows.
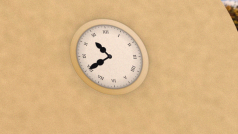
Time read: 10:40
